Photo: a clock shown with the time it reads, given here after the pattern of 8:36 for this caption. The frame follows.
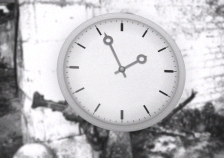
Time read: 1:56
